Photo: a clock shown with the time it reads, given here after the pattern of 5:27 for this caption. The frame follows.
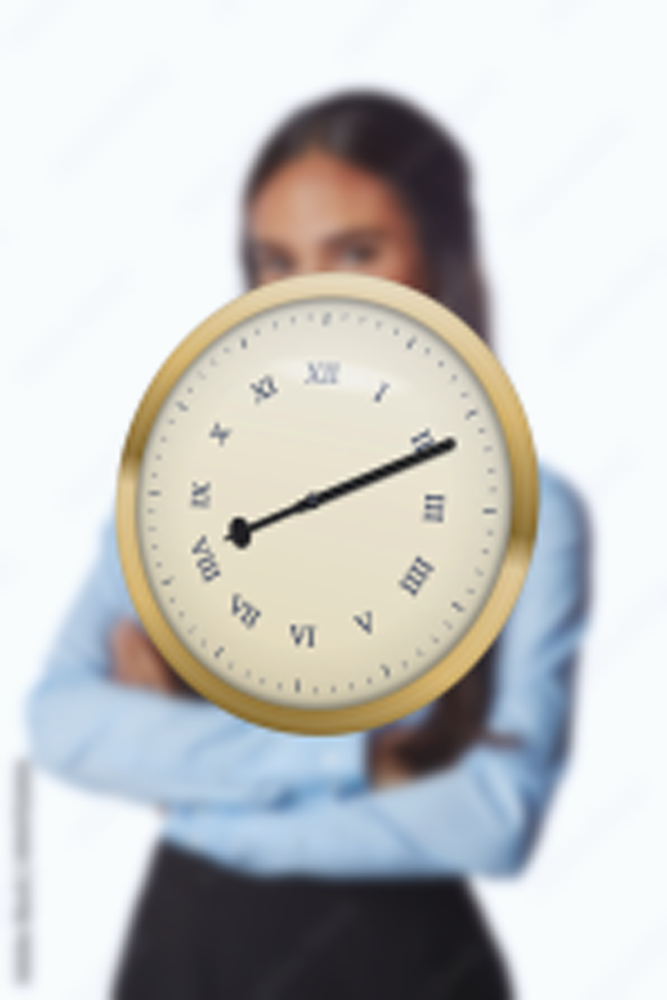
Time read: 8:11
